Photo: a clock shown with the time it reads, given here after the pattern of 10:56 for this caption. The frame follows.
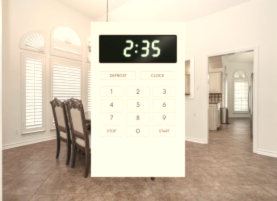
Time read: 2:35
